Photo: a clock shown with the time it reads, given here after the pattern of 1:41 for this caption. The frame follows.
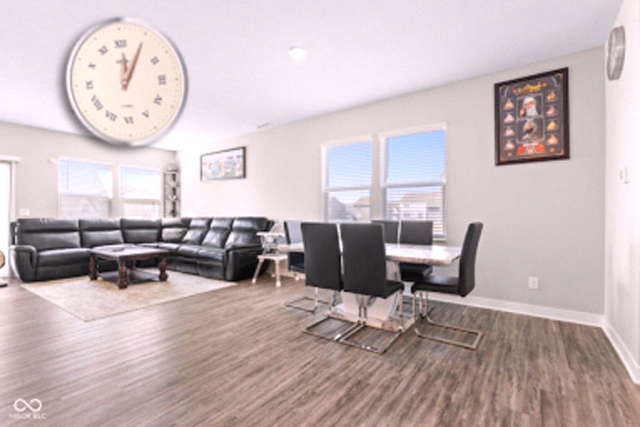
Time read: 12:05
